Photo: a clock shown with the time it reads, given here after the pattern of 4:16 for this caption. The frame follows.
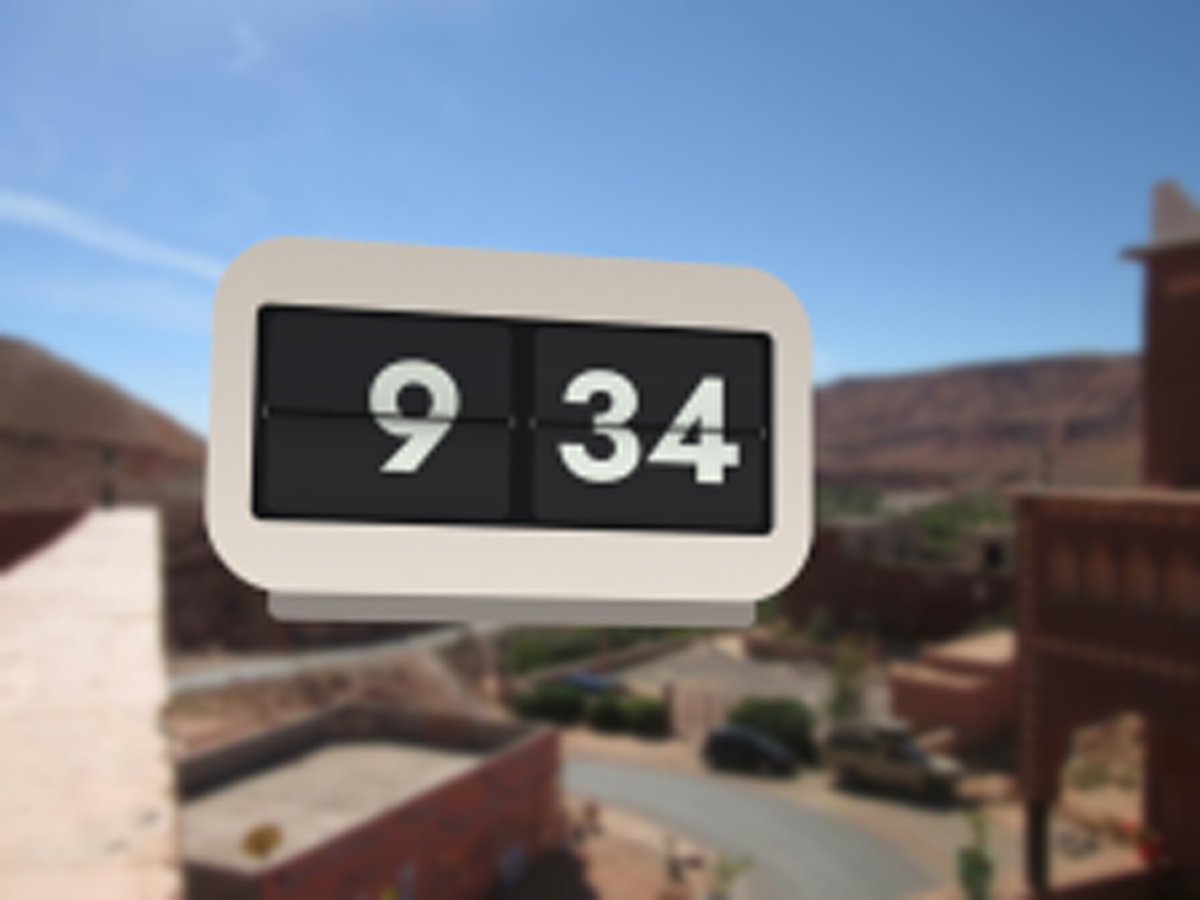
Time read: 9:34
